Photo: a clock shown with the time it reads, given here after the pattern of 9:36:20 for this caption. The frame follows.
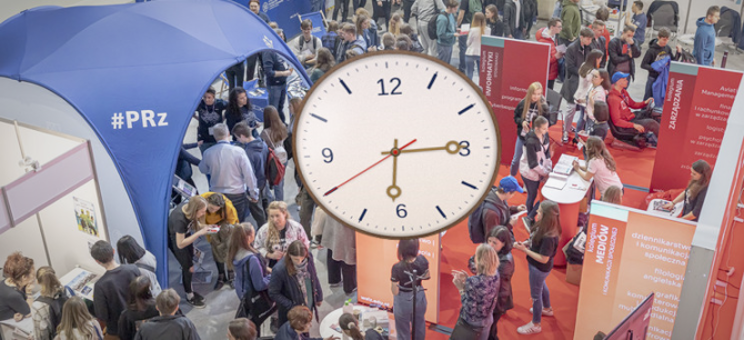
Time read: 6:14:40
